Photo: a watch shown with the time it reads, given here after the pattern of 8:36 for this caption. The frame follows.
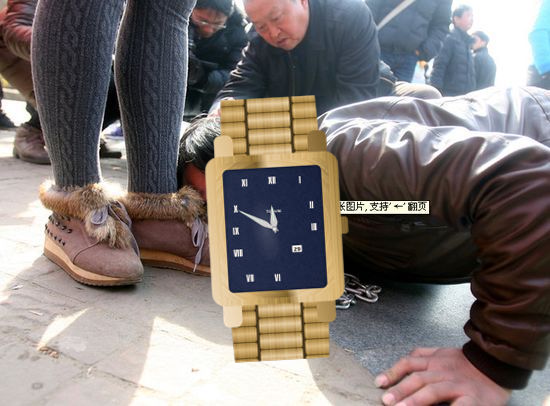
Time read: 11:50
